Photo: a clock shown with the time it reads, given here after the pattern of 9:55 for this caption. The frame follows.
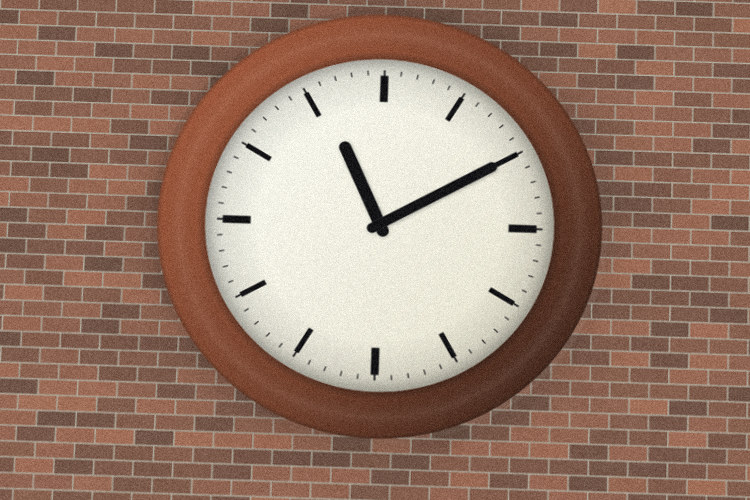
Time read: 11:10
